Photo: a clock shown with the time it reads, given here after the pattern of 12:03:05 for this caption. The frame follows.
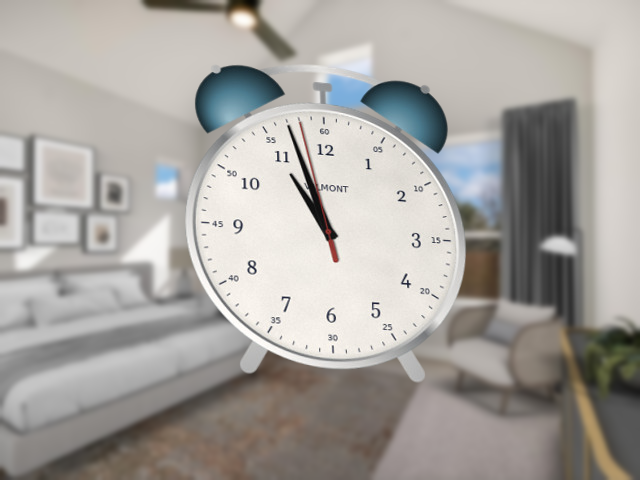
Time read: 10:56:58
